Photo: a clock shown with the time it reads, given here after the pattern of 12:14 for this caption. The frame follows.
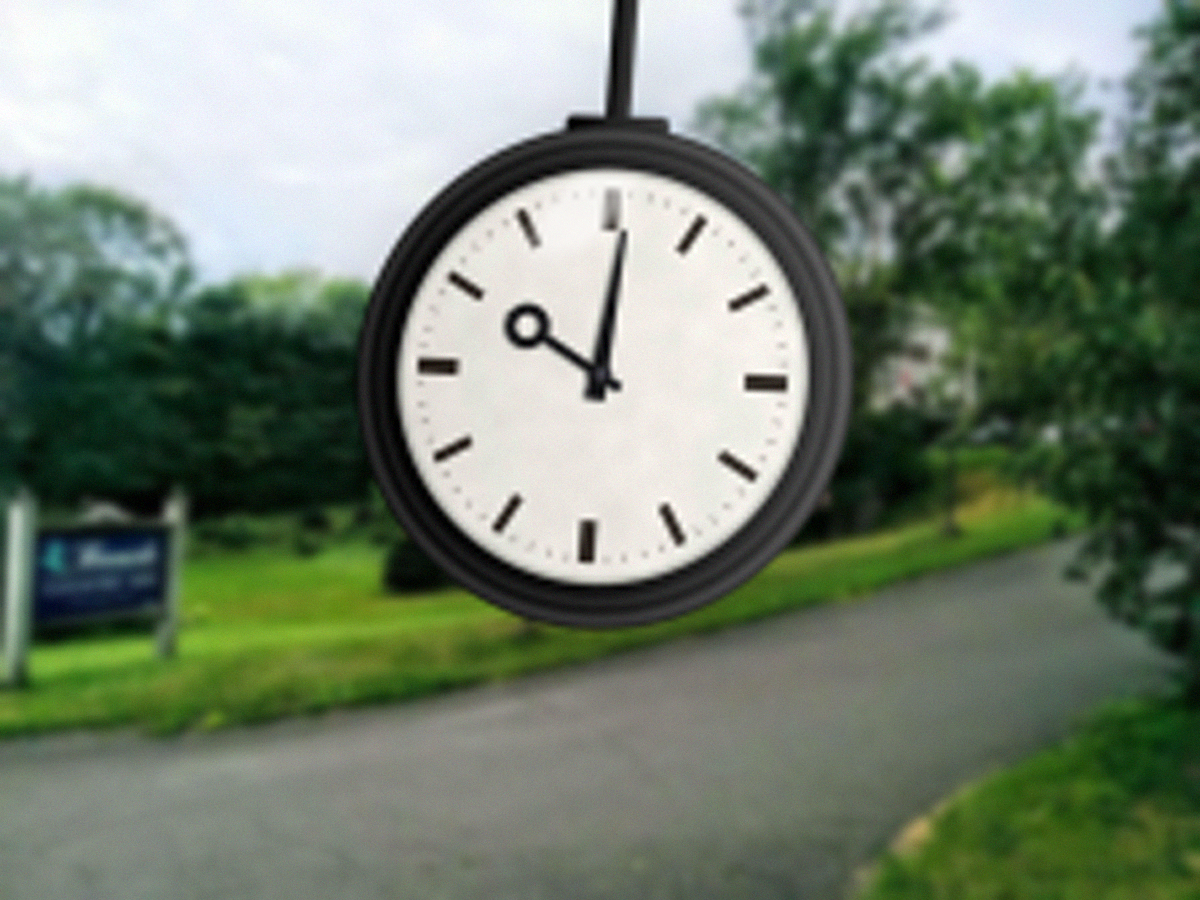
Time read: 10:01
